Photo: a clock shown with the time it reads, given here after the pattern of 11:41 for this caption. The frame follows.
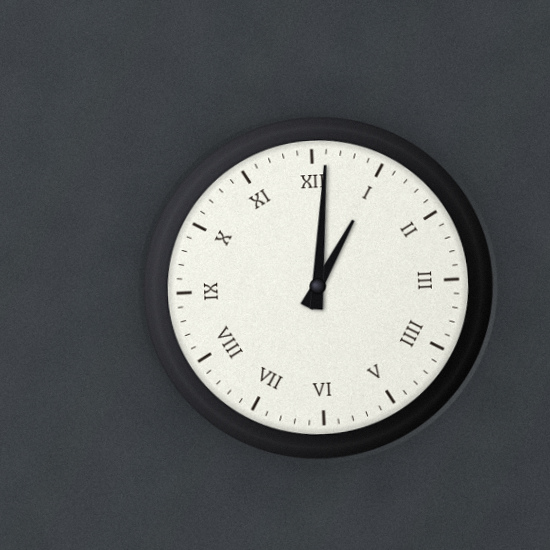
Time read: 1:01
